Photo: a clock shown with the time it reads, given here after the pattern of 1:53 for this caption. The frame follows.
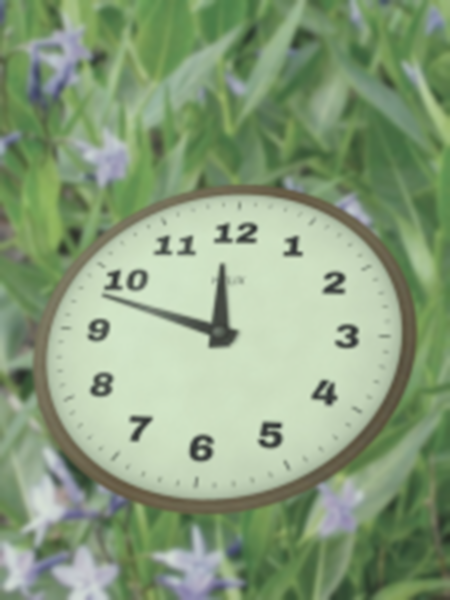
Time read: 11:48
